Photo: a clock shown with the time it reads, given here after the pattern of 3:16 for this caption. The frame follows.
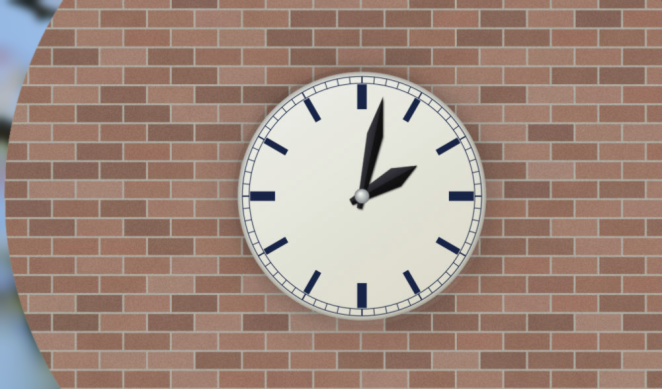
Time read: 2:02
